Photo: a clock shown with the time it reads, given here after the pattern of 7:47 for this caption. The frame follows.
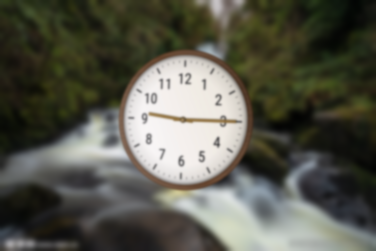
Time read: 9:15
